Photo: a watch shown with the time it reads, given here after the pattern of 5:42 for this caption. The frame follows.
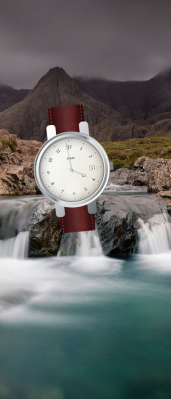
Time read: 3:59
